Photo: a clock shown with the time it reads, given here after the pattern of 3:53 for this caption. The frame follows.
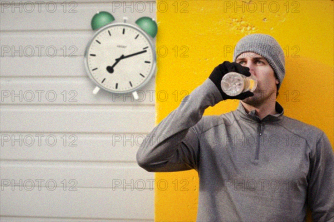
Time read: 7:11
